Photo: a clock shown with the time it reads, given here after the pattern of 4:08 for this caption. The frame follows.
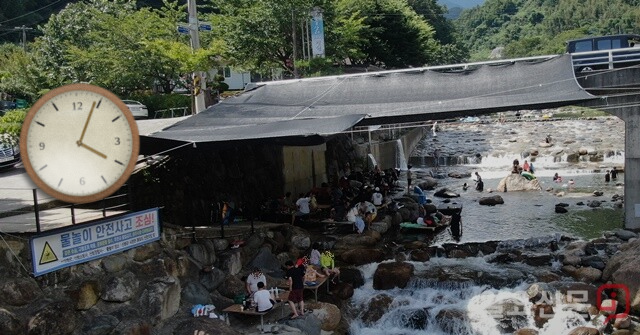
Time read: 4:04
